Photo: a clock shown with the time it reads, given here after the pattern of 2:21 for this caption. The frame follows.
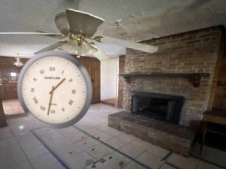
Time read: 1:32
